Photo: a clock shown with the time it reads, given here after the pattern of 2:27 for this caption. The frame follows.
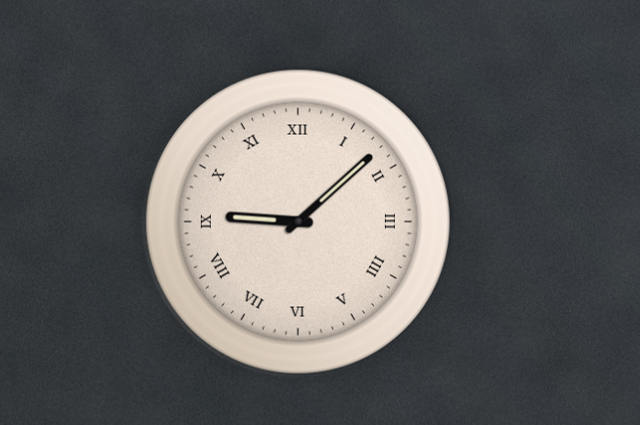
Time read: 9:08
